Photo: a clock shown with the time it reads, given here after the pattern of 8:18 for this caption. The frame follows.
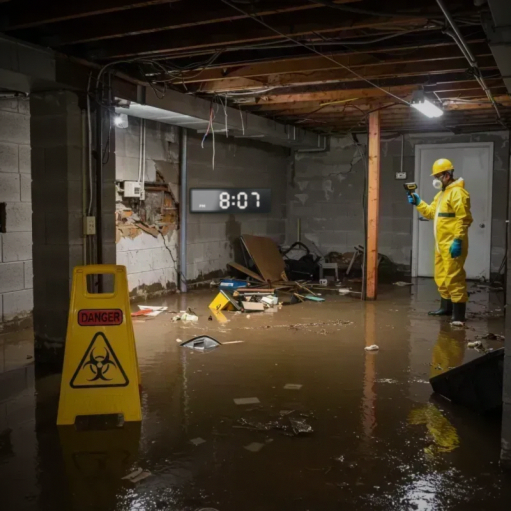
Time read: 8:07
